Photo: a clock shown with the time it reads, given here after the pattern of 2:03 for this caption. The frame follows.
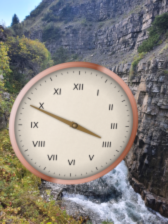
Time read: 3:49
